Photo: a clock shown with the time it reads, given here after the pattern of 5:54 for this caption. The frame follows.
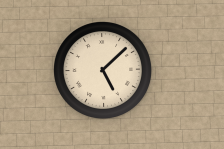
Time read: 5:08
